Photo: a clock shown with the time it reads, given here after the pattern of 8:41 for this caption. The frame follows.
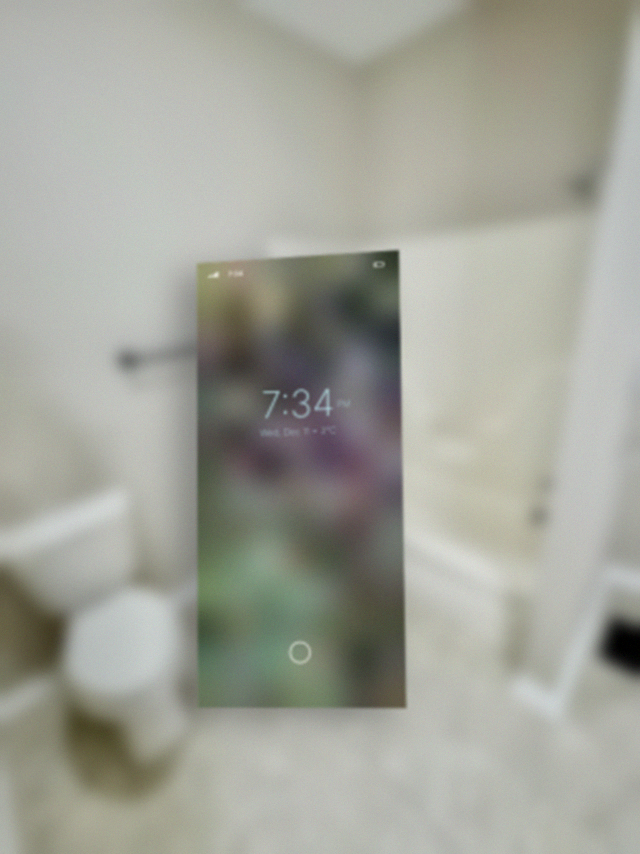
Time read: 7:34
